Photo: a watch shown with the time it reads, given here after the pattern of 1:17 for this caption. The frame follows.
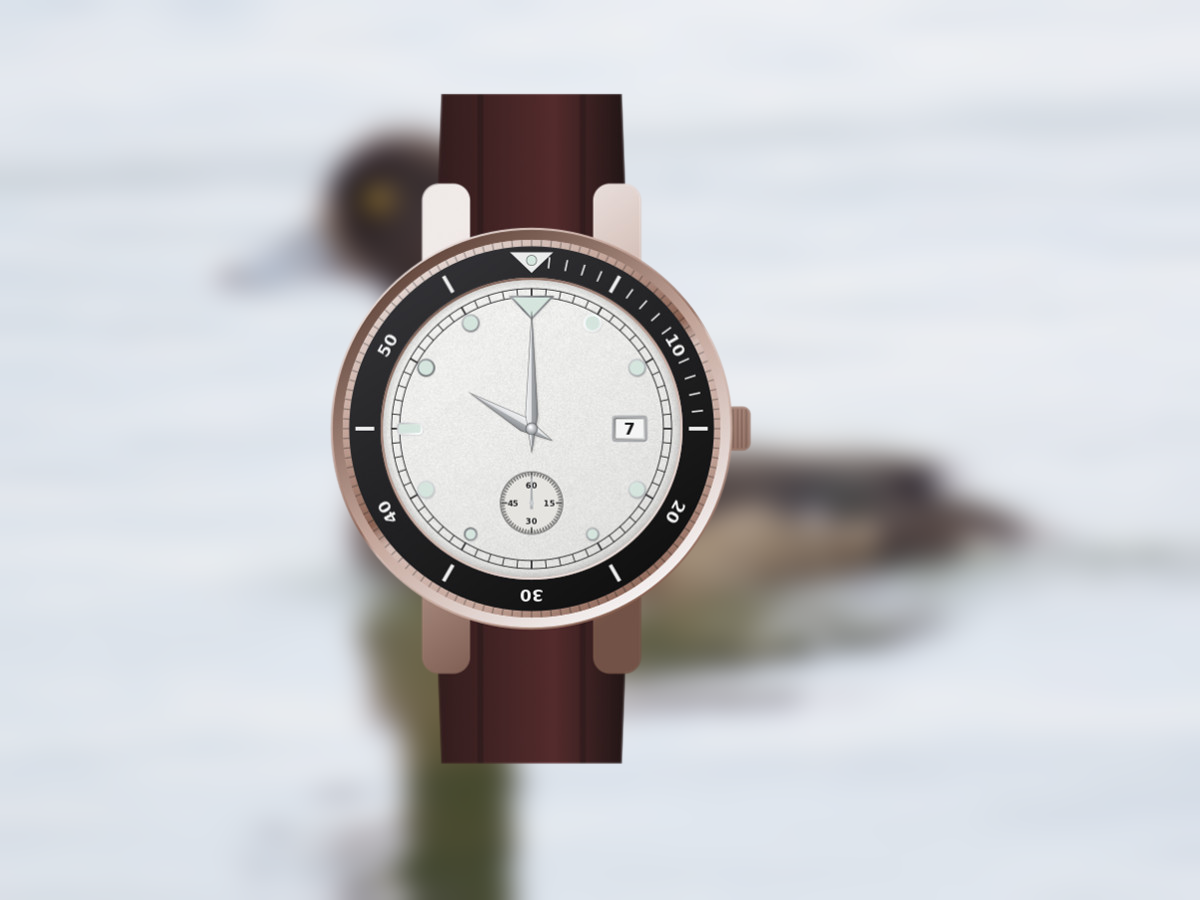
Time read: 10:00
